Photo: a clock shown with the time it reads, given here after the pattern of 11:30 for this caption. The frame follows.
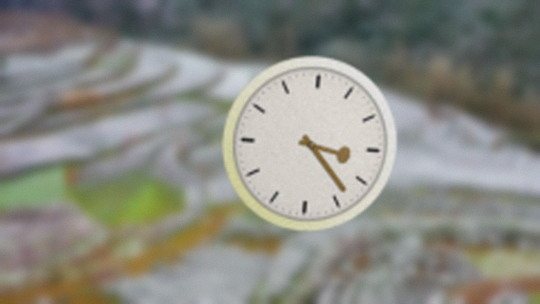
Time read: 3:23
